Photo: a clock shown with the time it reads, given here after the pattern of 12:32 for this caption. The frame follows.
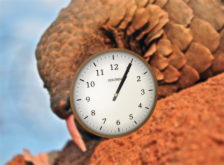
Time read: 1:05
